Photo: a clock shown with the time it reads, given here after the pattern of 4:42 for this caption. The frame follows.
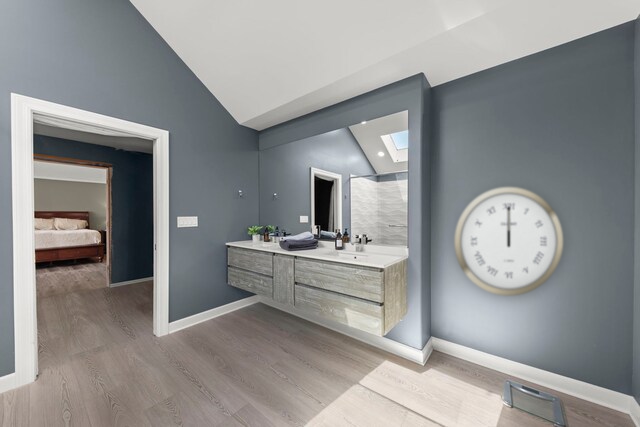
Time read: 12:00
